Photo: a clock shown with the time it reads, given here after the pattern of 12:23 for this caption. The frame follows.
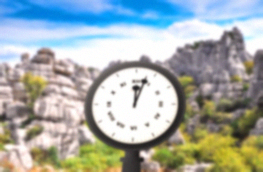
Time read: 12:03
